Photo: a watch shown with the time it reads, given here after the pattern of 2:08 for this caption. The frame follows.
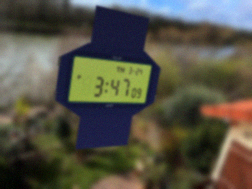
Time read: 3:47
